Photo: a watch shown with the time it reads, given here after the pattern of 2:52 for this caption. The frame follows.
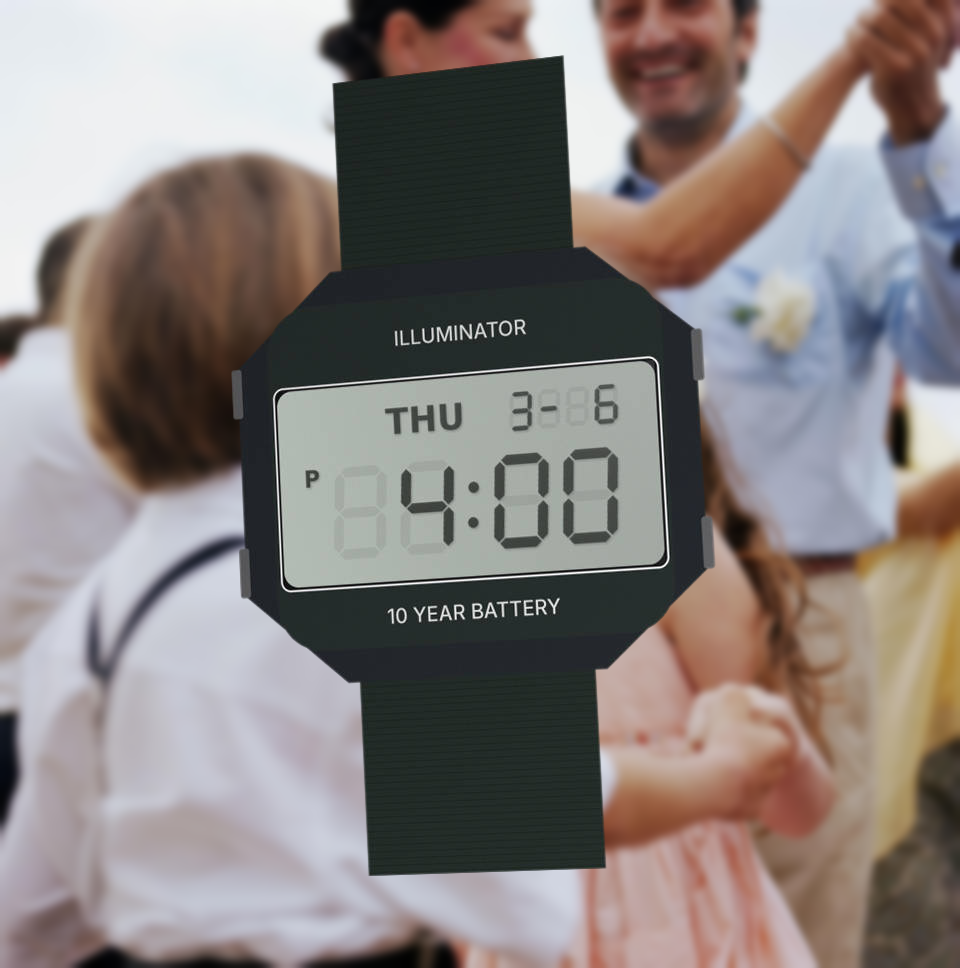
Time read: 4:00
